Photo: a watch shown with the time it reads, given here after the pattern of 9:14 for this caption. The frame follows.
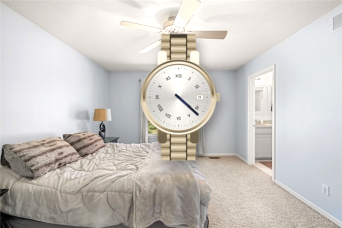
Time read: 4:22
